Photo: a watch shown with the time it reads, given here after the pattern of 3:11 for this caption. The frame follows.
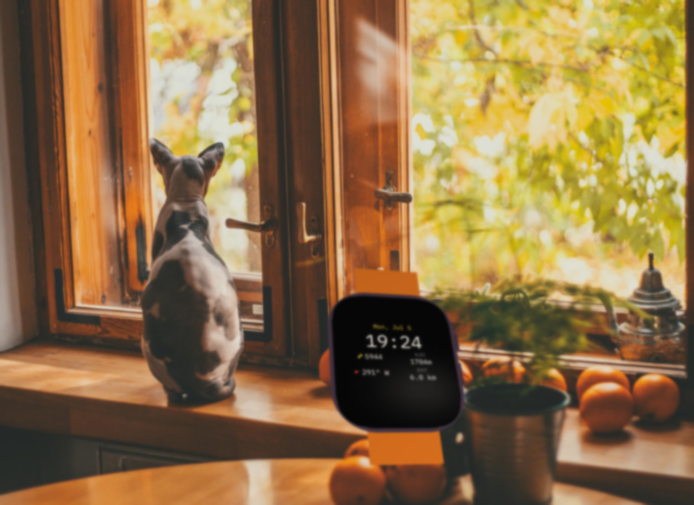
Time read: 19:24
